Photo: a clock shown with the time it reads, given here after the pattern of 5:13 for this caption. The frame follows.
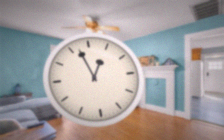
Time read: 12:57
